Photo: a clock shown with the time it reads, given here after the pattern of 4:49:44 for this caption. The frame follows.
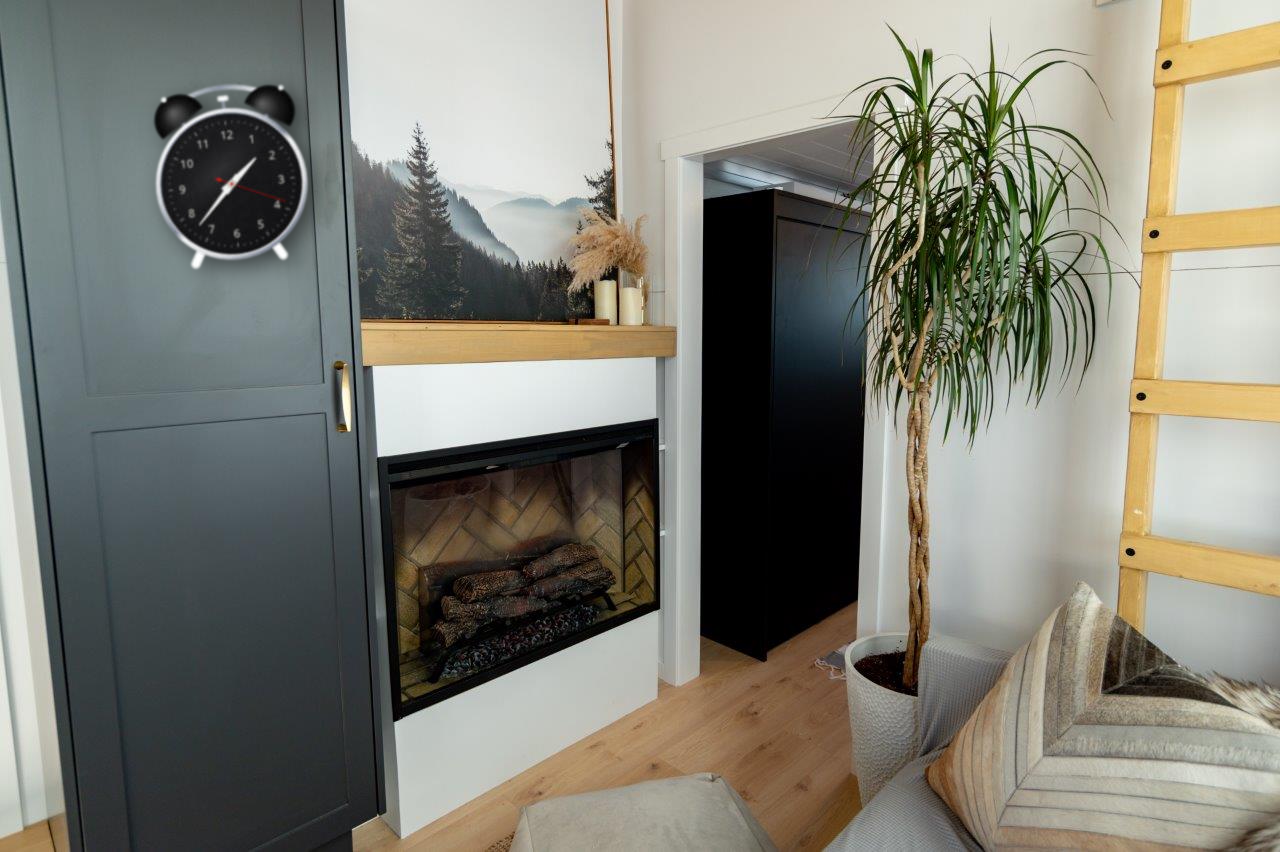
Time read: 1:37:19
